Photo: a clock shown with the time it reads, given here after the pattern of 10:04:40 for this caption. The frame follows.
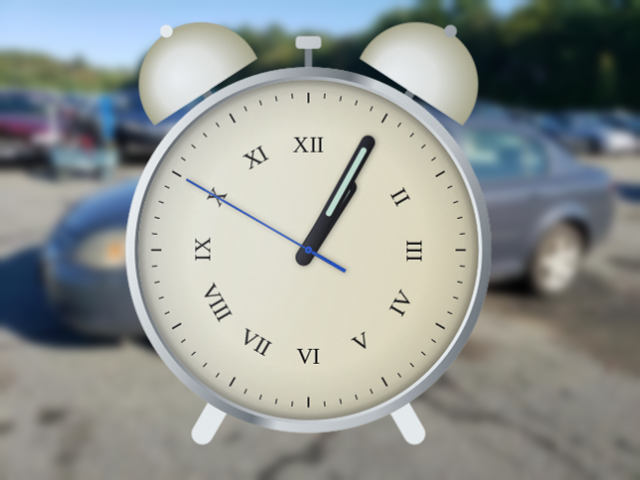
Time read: 1:04:50
